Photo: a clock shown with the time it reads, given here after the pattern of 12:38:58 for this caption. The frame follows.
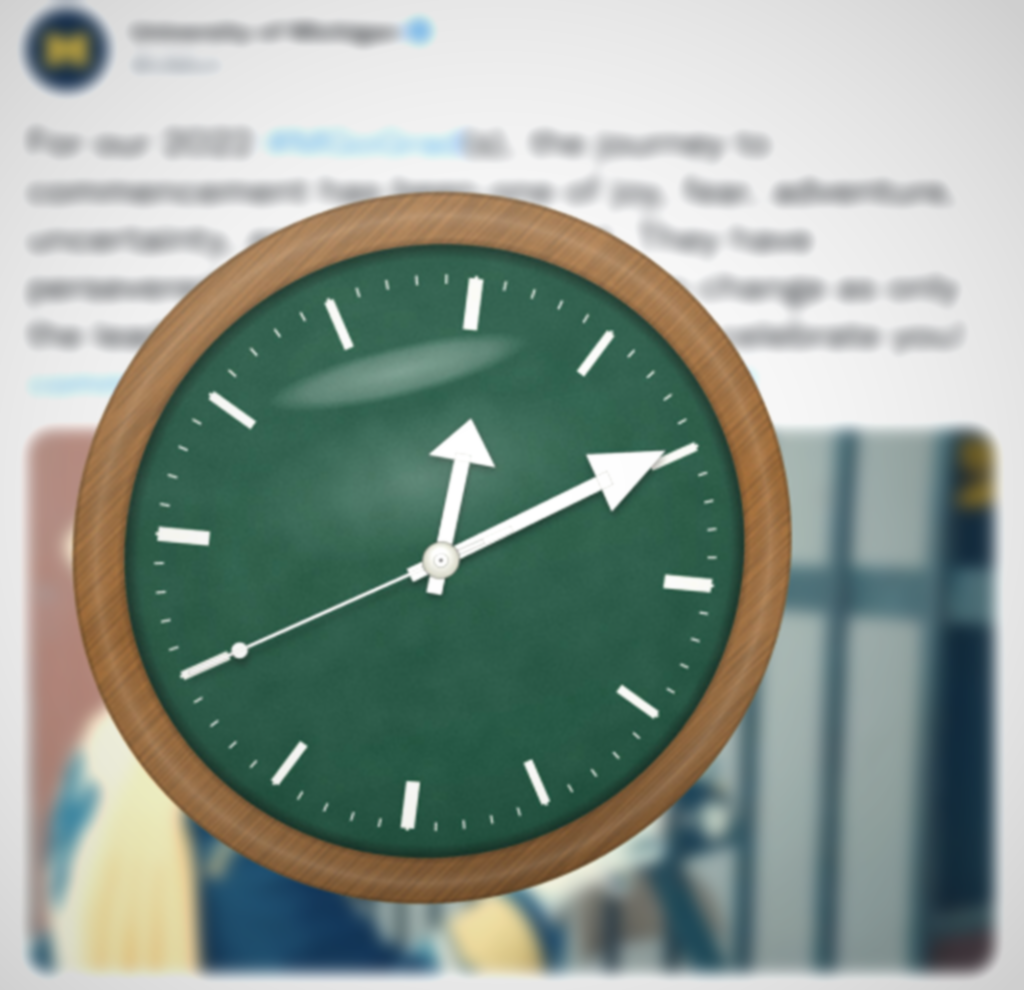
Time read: 12:09:40
